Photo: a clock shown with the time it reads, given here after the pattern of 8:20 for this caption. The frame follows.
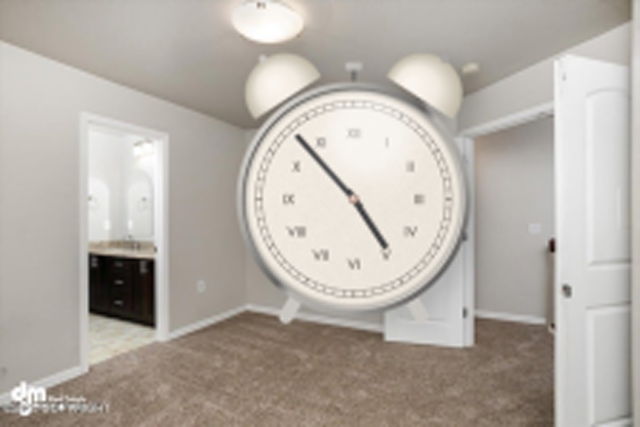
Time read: 4:53
